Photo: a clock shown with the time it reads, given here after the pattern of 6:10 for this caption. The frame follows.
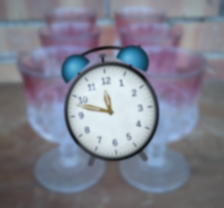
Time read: 11:48
